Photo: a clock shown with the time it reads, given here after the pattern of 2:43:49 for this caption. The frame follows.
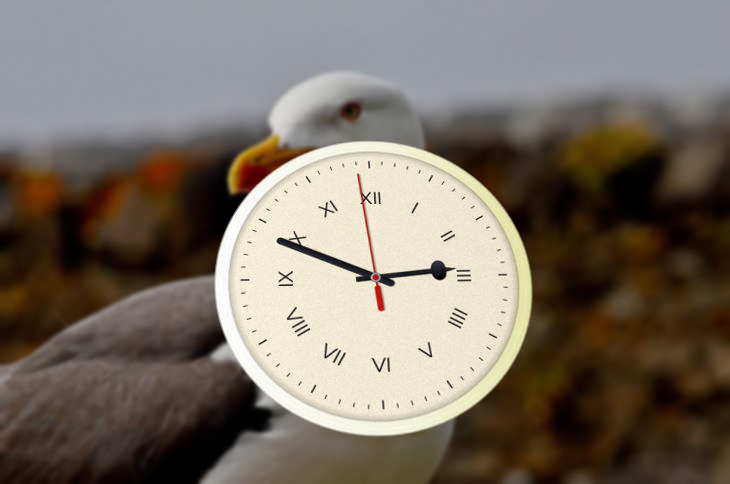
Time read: 2:48:59
